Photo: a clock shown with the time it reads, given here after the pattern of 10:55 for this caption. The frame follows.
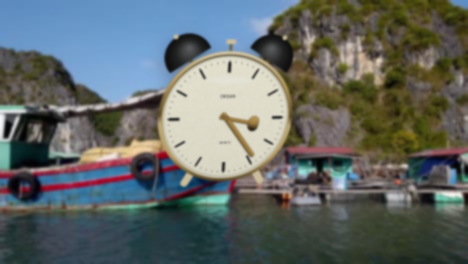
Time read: 3:24
